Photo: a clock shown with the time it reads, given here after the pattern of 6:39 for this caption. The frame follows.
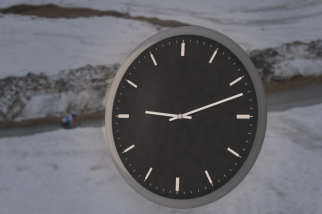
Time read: 9:12
